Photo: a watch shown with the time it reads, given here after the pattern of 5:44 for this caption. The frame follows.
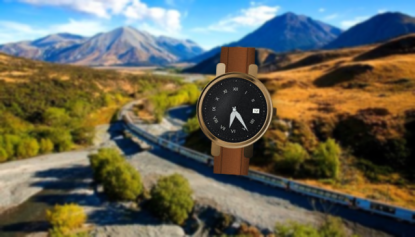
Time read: 6:24
